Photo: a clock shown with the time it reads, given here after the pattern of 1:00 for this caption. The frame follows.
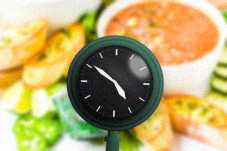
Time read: 4:51
